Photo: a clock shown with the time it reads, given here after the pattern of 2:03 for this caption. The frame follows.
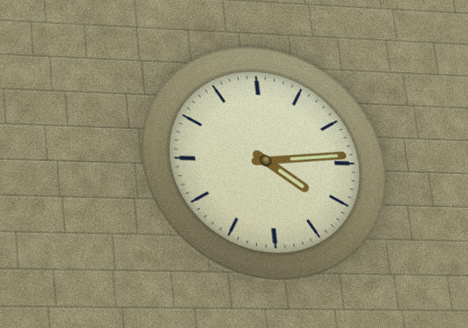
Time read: 4:14
